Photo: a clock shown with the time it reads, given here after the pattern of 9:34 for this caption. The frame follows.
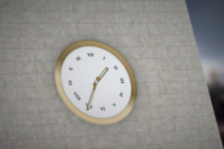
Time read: 1:35
